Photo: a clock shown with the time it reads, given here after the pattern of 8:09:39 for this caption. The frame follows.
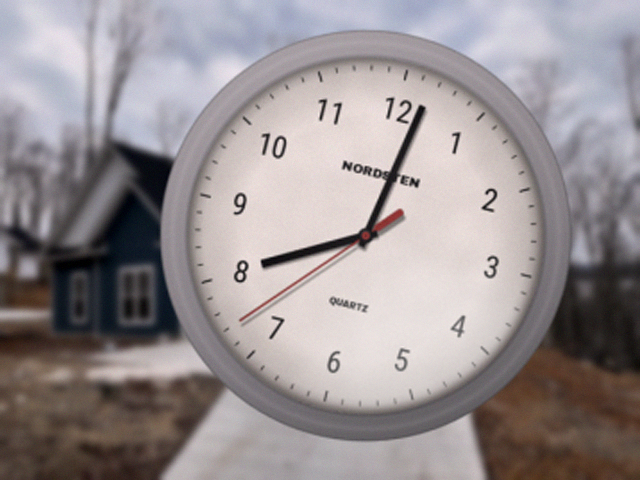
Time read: 8:01:37
